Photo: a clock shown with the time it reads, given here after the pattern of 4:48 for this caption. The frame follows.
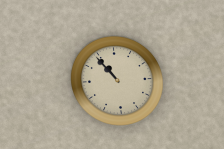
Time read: 10:54
